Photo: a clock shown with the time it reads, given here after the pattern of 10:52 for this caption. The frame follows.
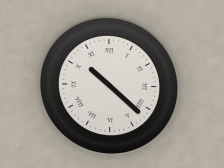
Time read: 10:22
